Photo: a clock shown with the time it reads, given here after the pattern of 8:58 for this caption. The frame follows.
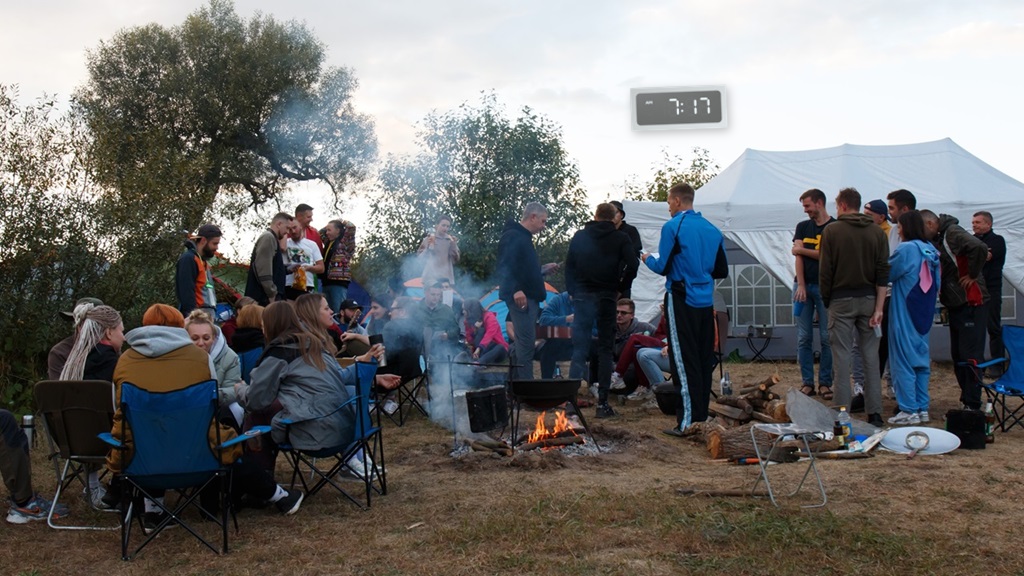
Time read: 7:17
